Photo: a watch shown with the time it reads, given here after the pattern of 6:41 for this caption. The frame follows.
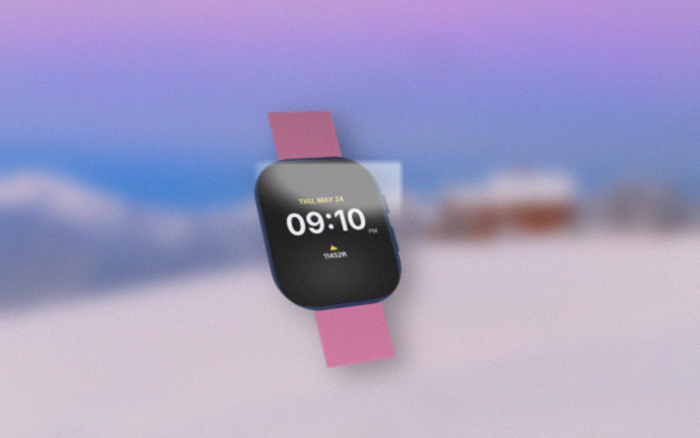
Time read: 9:10
